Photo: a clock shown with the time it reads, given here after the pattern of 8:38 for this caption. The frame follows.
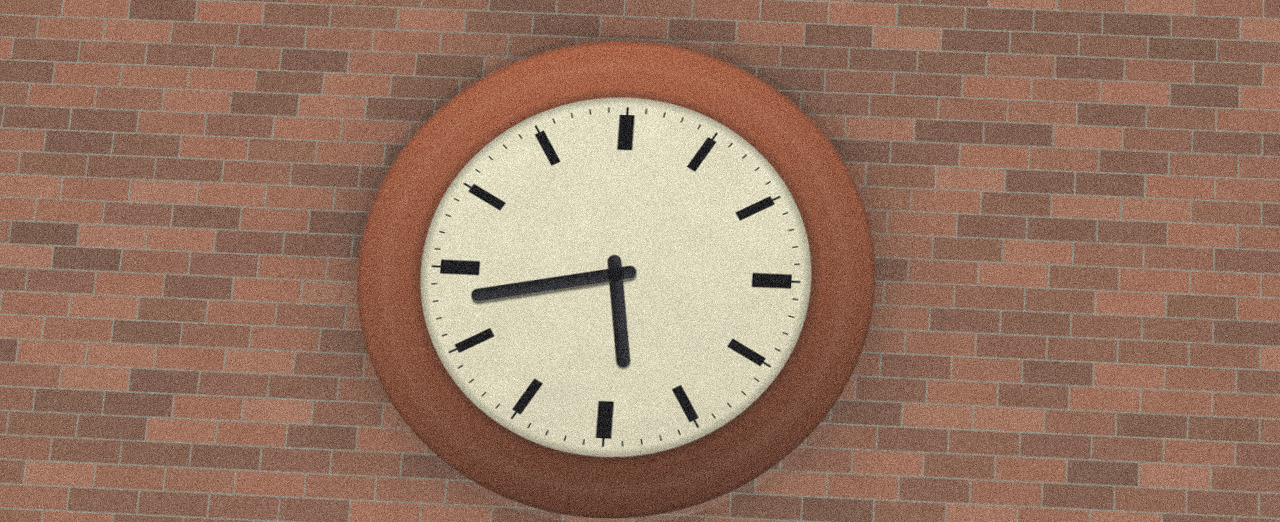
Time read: 5:43
